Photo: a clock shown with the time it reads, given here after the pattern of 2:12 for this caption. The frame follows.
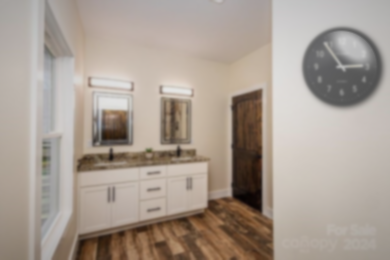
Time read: 2:54
